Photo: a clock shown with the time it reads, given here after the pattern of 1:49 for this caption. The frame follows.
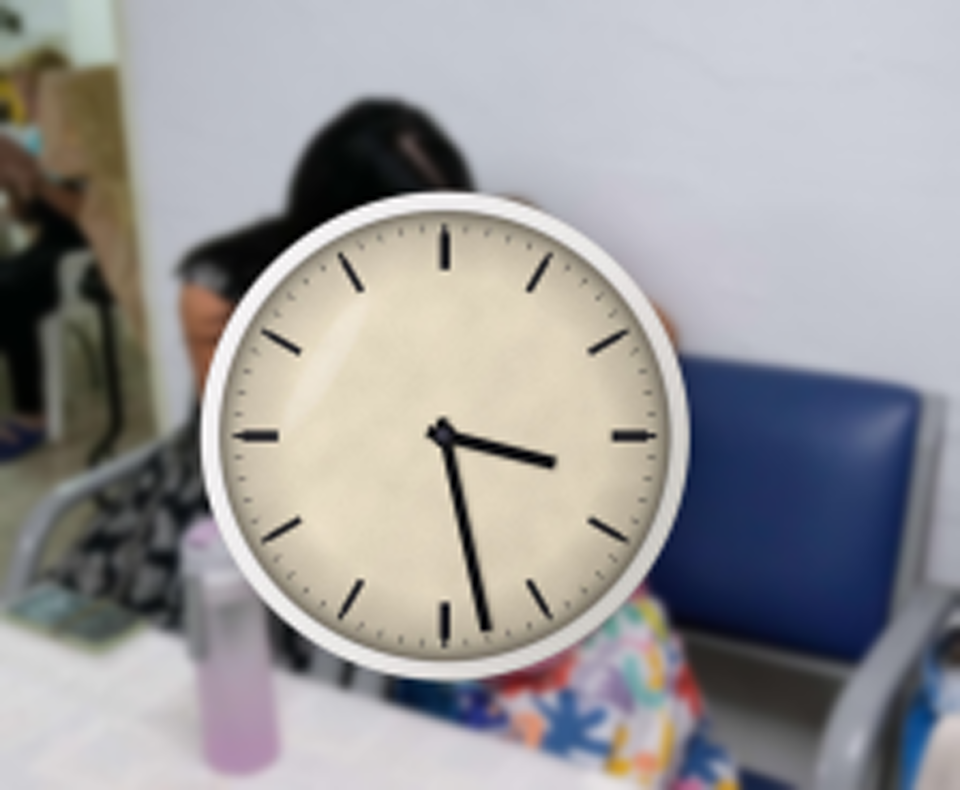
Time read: 3:28
